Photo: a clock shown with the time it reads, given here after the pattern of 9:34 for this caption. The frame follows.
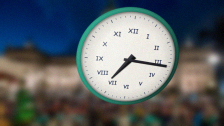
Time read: 7:16
